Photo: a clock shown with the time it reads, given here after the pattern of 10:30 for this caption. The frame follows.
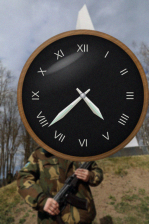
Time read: 4:38
